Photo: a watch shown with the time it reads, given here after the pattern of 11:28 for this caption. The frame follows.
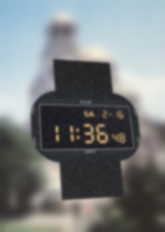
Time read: 11:36
